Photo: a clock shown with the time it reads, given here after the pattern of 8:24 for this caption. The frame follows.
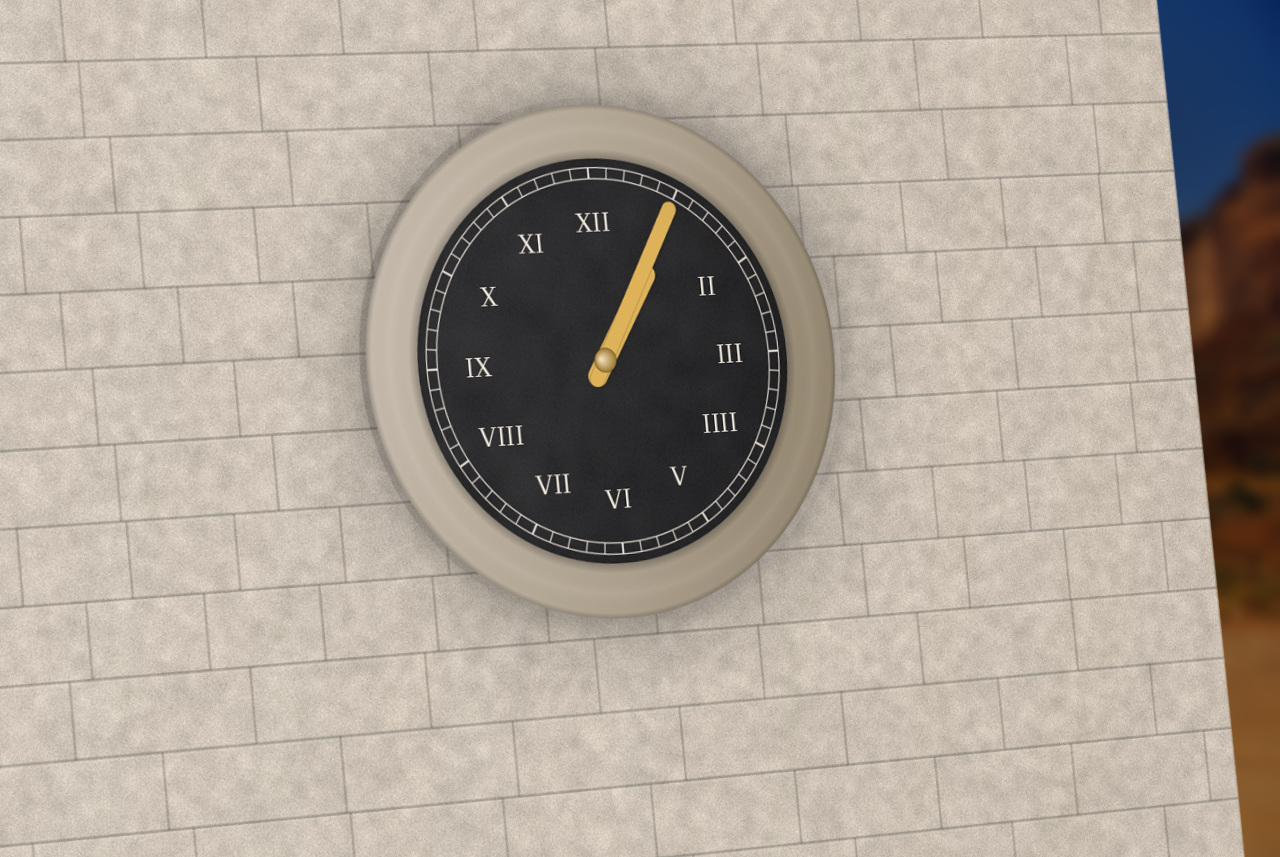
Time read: 1:05
